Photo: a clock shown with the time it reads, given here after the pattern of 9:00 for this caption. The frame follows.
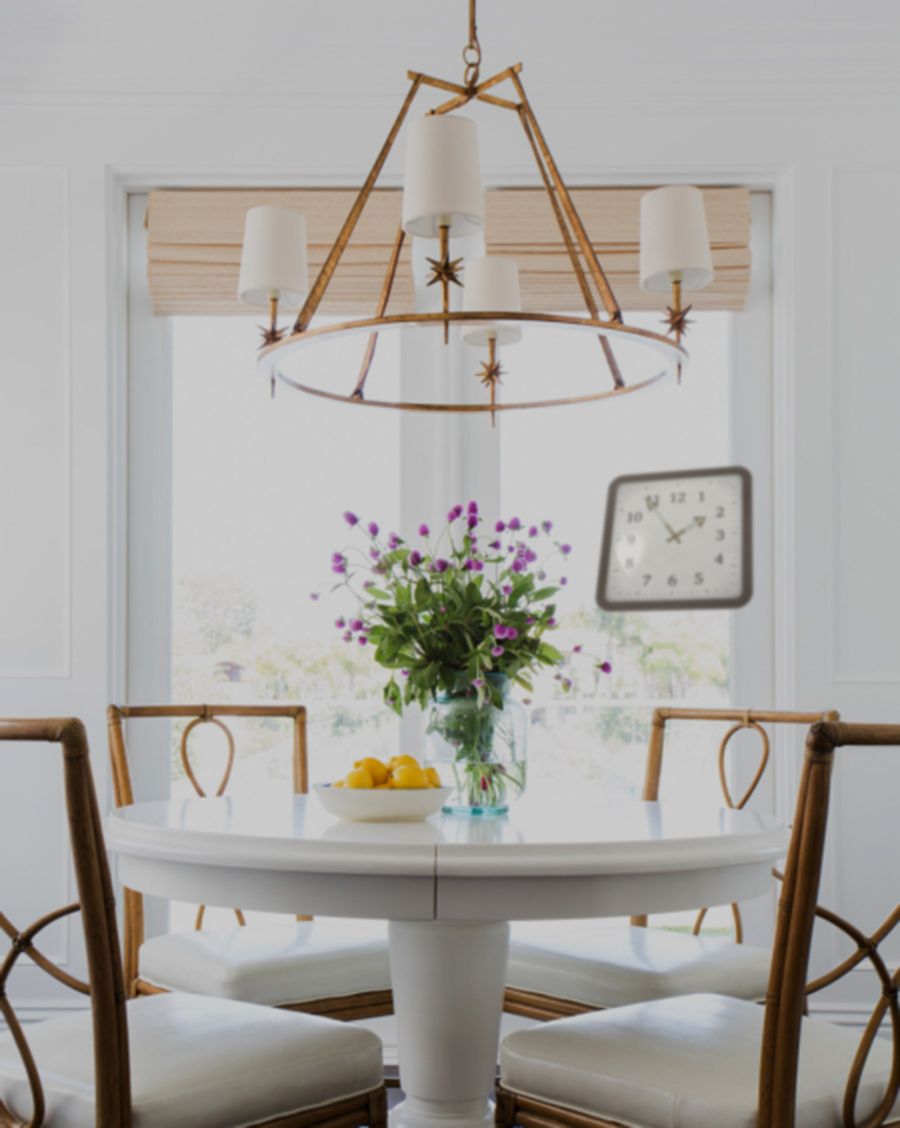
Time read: 1:54
